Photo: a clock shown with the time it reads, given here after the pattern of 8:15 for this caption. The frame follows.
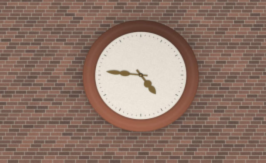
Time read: 4:46
